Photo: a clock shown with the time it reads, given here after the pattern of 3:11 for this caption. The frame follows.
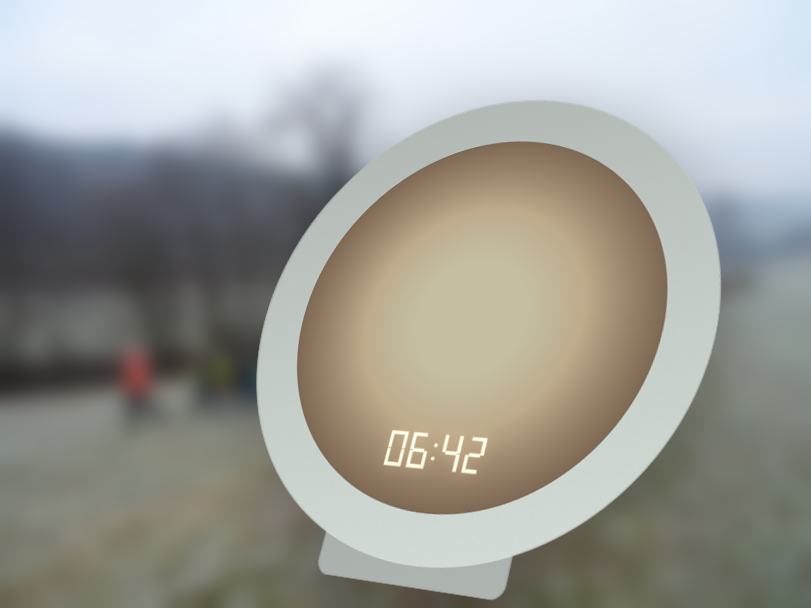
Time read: 6:42
